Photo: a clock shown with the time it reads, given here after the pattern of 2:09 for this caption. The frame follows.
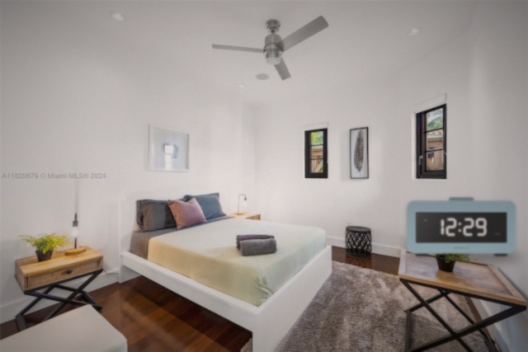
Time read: 12:29
